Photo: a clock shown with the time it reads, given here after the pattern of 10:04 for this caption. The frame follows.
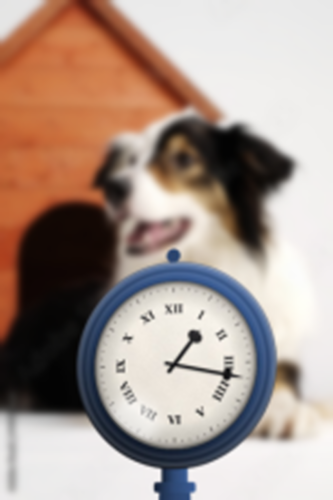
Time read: 1:17
